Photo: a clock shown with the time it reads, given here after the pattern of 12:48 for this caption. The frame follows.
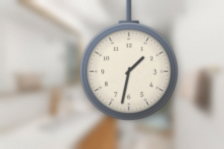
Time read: 1:32
